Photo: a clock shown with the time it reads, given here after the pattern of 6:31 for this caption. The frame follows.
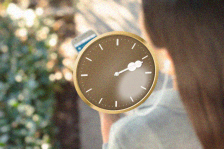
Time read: 2:11
